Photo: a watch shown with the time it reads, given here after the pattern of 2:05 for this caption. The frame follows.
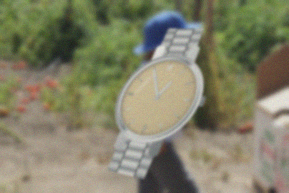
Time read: 12:55
